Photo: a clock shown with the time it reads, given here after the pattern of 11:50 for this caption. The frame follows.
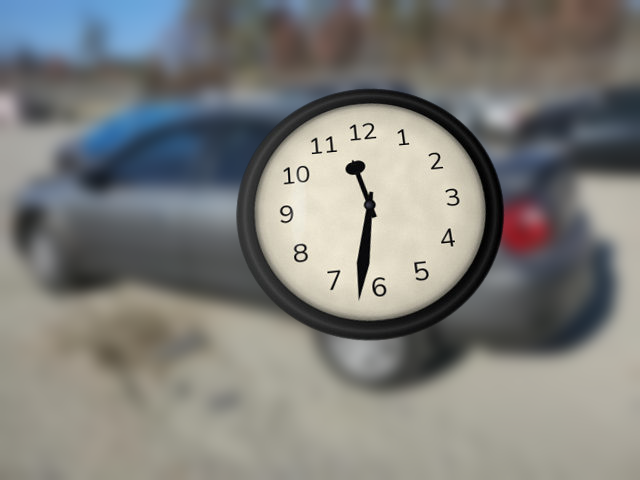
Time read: 11:32
